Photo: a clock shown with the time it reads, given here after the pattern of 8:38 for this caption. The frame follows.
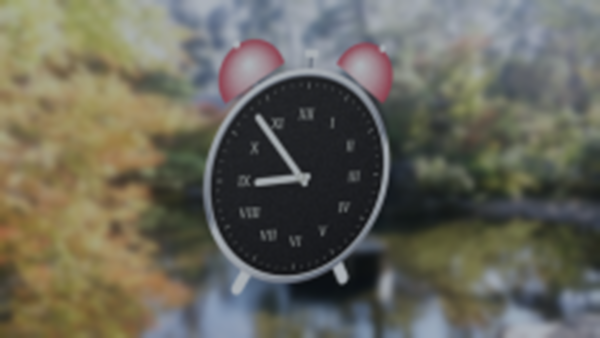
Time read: 8:53
